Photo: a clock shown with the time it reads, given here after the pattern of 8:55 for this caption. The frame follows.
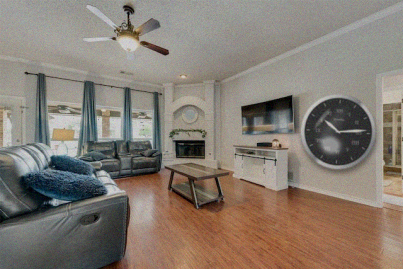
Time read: 10:14
